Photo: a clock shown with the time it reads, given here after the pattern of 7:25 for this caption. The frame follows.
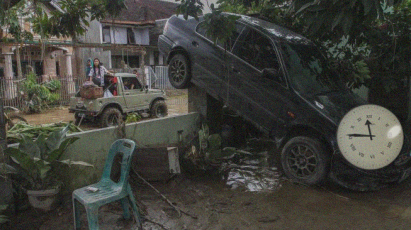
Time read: 11:46
